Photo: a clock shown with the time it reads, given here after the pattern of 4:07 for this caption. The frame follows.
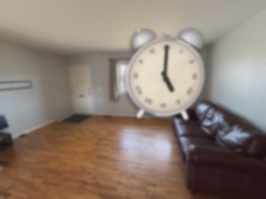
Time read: 5:00
